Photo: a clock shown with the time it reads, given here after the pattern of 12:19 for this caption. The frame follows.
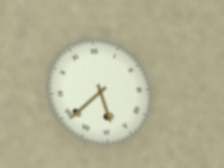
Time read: 5:39
